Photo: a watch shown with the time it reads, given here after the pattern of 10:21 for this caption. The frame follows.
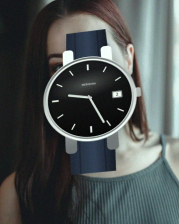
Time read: 9:26
